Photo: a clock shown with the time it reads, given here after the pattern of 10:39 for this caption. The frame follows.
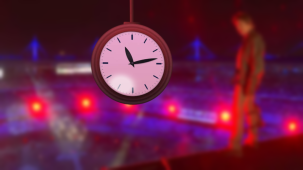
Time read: 11:13
